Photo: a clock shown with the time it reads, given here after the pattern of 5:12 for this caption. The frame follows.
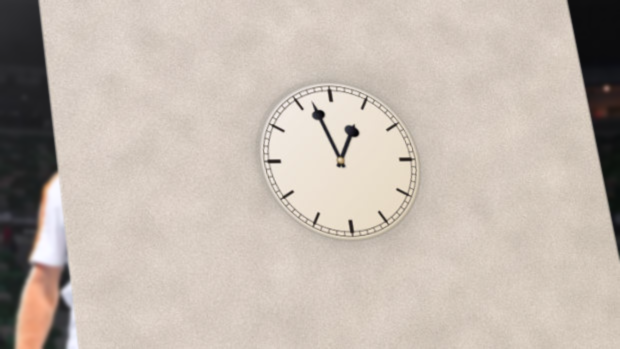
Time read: 12:57
